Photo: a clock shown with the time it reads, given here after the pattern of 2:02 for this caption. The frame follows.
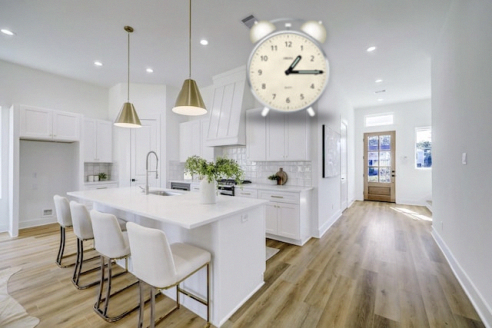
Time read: 1:15
